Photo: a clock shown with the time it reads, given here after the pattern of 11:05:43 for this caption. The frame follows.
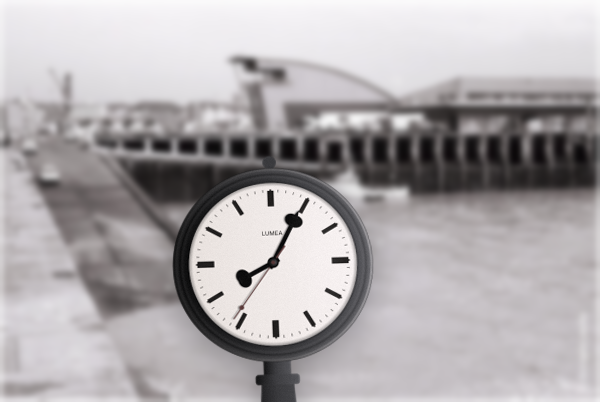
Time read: 8:04:36
